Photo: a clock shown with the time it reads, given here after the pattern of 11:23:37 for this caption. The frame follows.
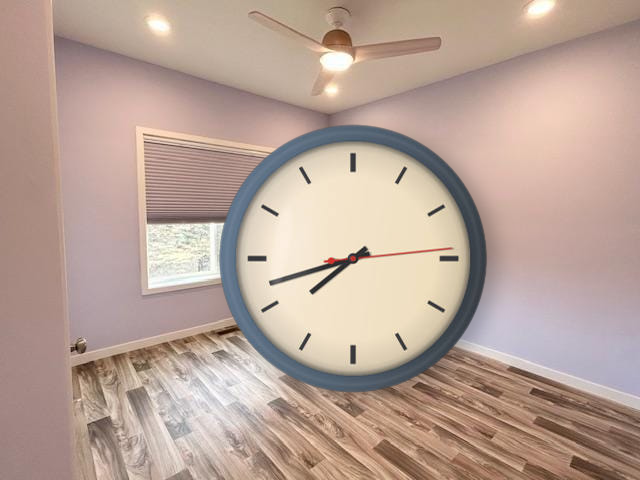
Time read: 7:42:14
